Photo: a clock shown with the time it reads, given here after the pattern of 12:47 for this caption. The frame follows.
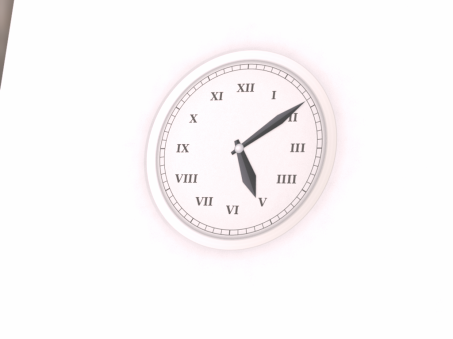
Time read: 5:09
